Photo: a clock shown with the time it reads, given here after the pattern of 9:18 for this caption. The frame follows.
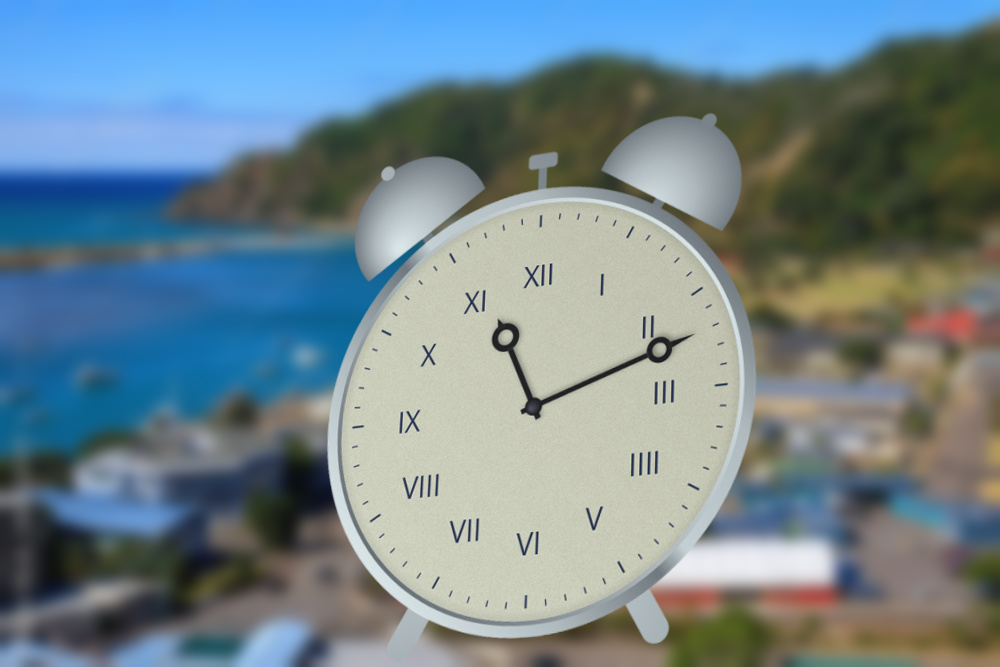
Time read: 11:12
